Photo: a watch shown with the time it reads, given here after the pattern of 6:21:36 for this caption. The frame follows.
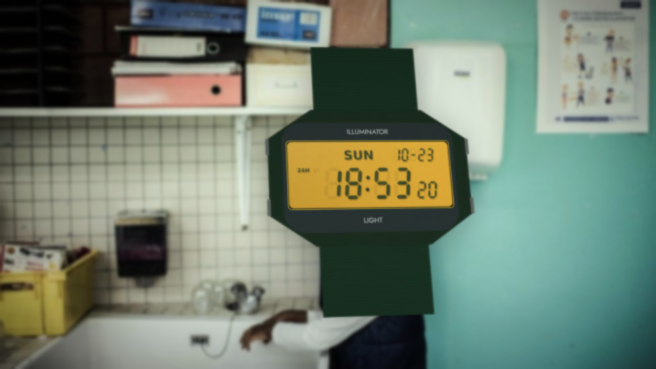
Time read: 18:53:20
